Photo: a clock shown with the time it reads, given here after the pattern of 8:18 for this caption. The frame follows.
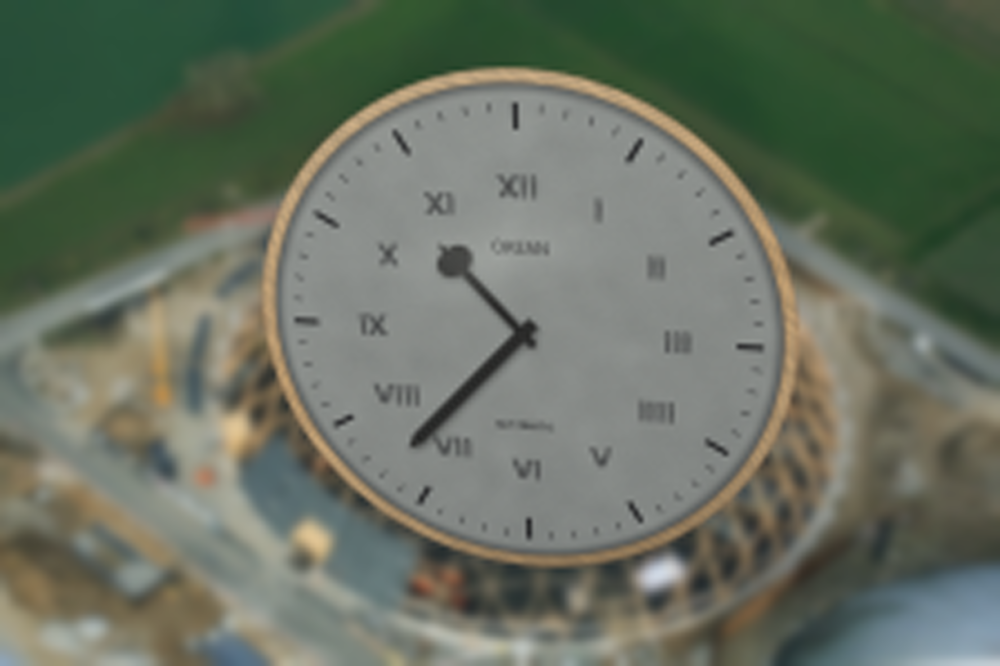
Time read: 10:37
